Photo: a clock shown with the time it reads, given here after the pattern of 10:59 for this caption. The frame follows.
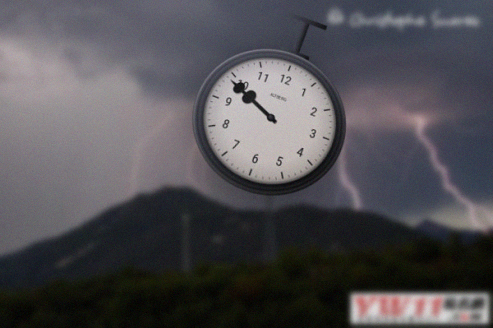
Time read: 9:49
